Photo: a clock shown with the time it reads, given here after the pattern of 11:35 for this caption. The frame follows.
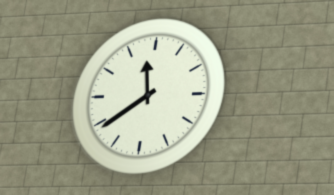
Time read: 11:39
